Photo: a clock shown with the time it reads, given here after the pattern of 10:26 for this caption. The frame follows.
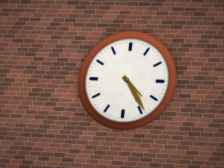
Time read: 4:24
